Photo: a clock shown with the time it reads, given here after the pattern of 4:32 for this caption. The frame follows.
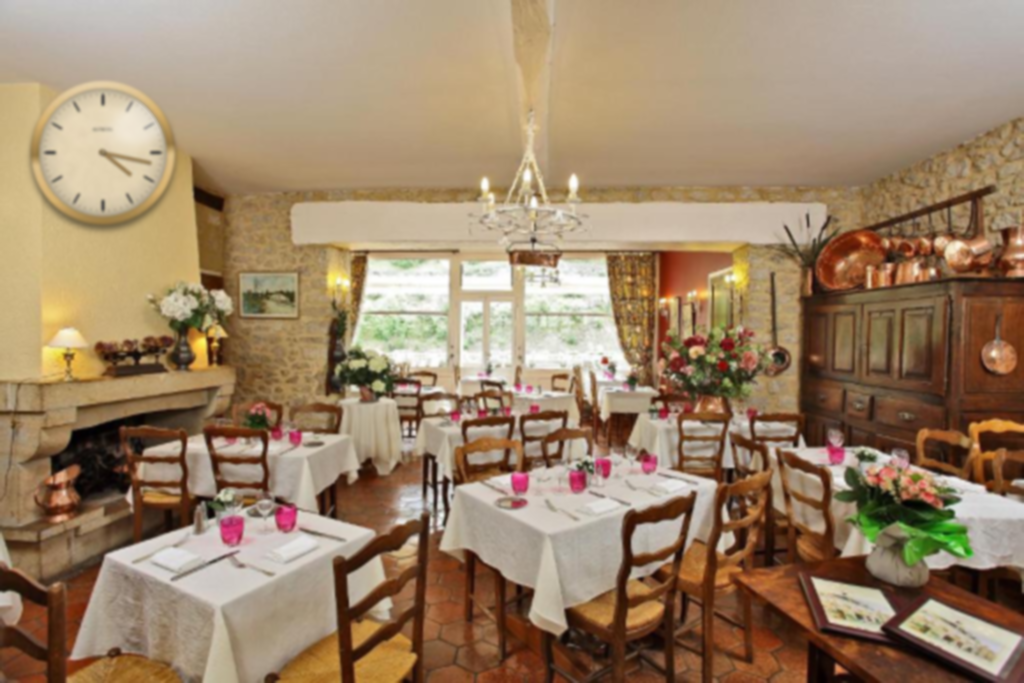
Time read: 4:17
